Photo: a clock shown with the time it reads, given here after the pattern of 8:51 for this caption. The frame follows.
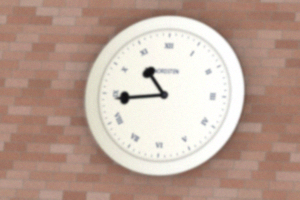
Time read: 10:44
